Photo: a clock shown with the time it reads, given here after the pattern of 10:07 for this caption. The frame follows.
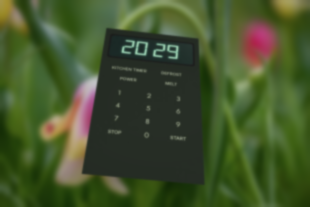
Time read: 20:29
